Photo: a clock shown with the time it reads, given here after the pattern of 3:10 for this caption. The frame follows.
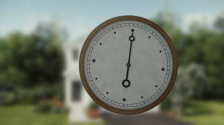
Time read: 6:00
